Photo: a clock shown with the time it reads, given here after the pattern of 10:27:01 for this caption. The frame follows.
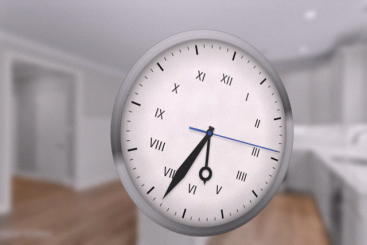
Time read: 5:33:14
